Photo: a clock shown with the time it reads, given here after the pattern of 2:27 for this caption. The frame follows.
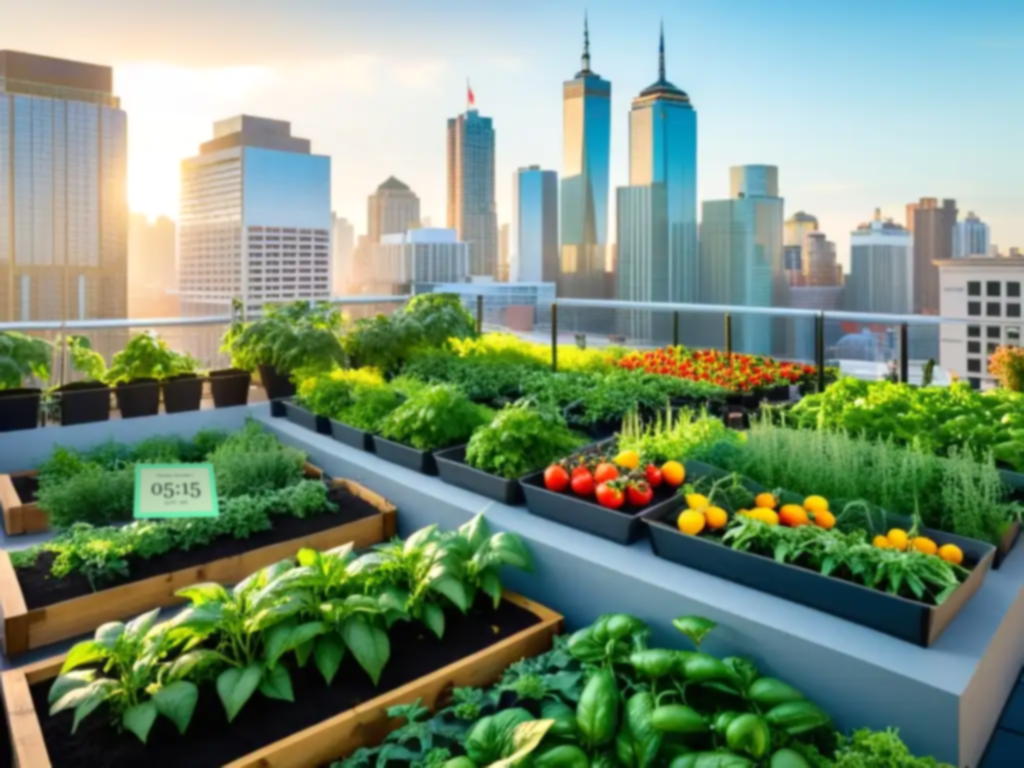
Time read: 5:15
